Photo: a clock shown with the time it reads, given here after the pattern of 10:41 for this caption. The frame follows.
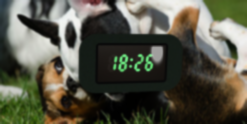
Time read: 18:26
